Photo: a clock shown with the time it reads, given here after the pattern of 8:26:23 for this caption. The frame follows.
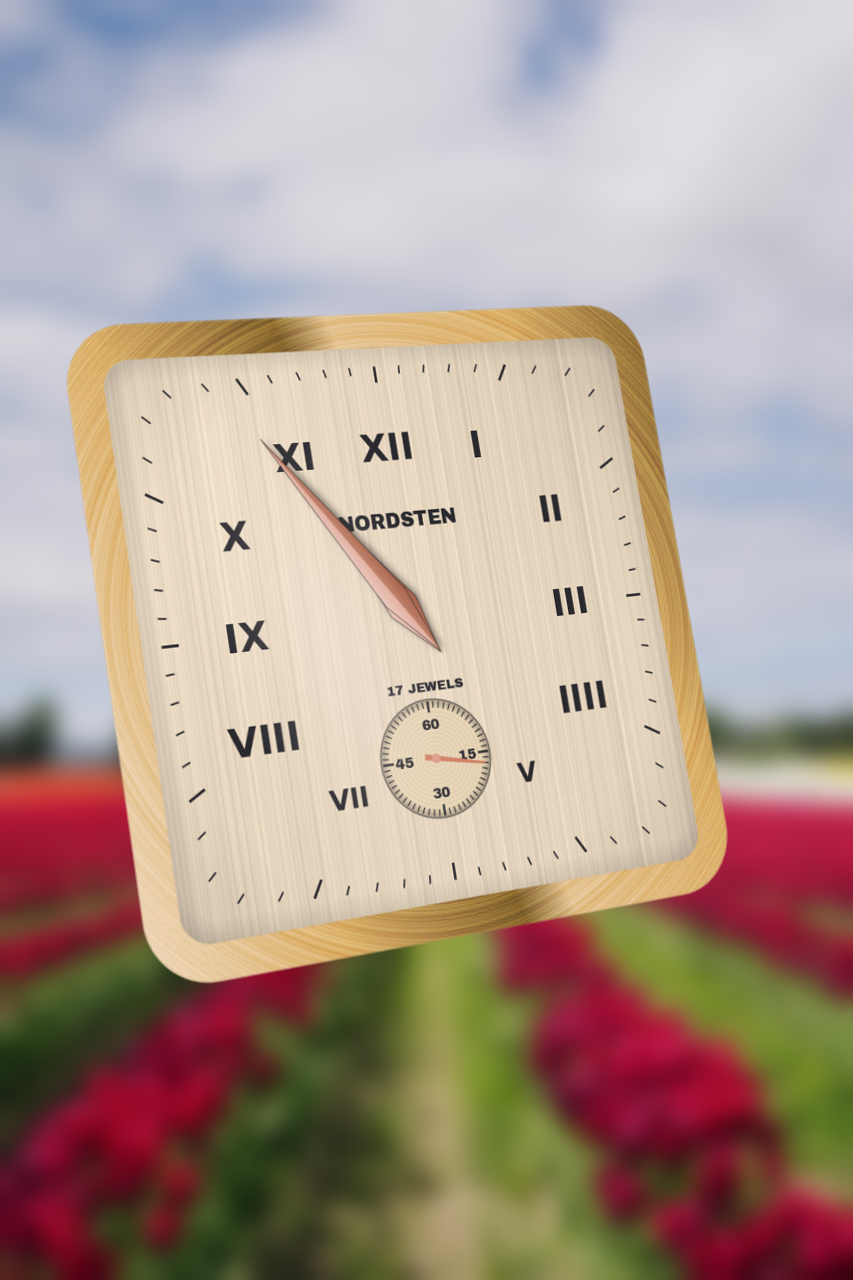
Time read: 10:54:17
